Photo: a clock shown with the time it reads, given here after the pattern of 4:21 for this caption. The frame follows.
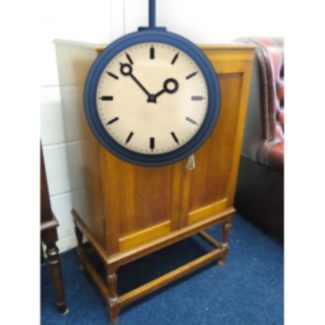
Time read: 1:53
